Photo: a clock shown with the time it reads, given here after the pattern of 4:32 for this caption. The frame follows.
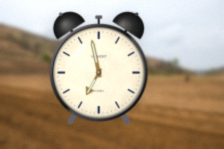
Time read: 6:58
